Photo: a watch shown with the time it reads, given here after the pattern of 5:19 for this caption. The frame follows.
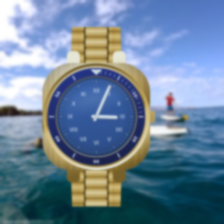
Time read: 3:04
